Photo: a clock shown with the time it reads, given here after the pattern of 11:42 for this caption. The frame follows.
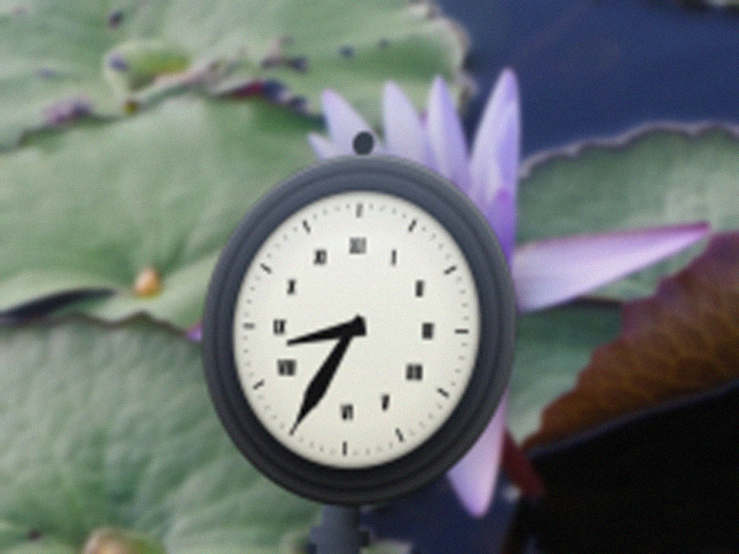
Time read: 8:35
